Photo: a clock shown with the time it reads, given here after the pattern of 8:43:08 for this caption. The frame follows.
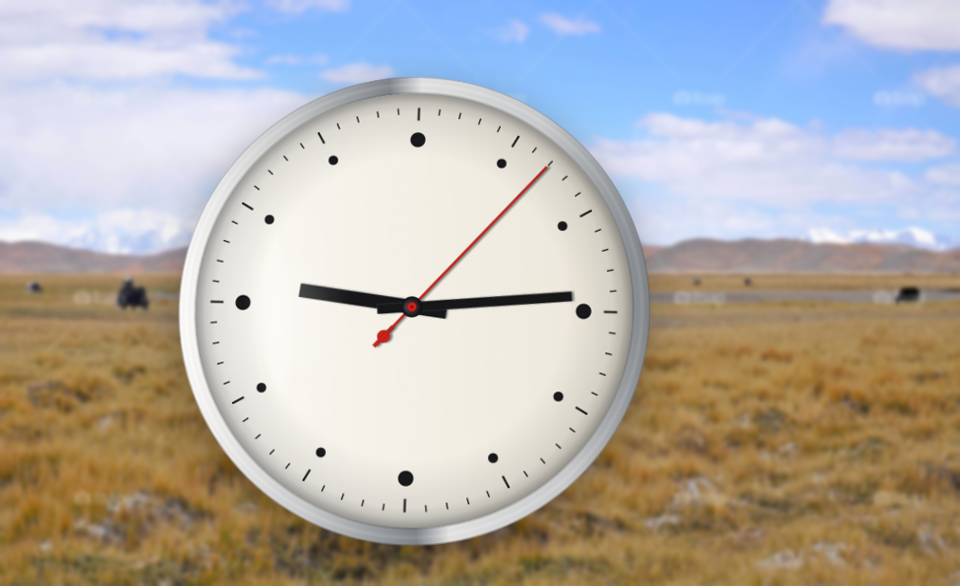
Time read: 9:14:07
